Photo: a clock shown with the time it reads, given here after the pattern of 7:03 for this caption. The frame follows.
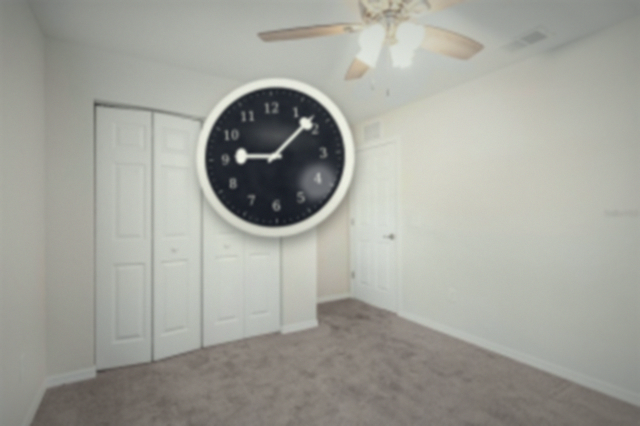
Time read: 9:08
